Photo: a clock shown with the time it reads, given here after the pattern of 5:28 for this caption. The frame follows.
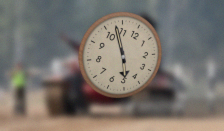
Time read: 4:53
